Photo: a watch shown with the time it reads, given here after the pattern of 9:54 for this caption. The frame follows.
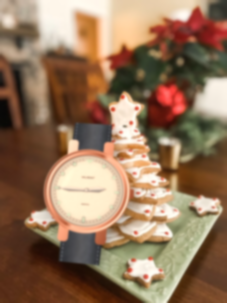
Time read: 2:45
